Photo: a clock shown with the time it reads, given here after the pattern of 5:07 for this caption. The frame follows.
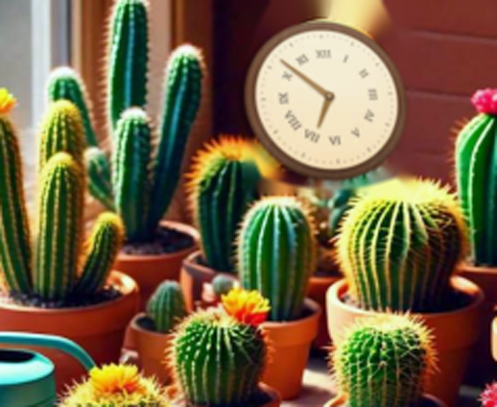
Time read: 6:52
